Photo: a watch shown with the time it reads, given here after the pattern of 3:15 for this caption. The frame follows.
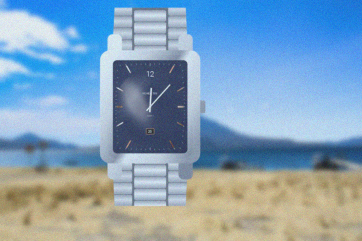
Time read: 12:07
